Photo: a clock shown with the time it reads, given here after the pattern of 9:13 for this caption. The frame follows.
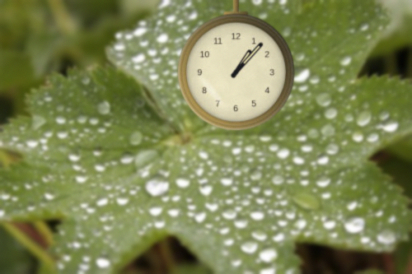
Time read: 1:07
